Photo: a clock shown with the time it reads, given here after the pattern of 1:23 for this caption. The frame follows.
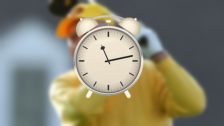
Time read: 11:13
